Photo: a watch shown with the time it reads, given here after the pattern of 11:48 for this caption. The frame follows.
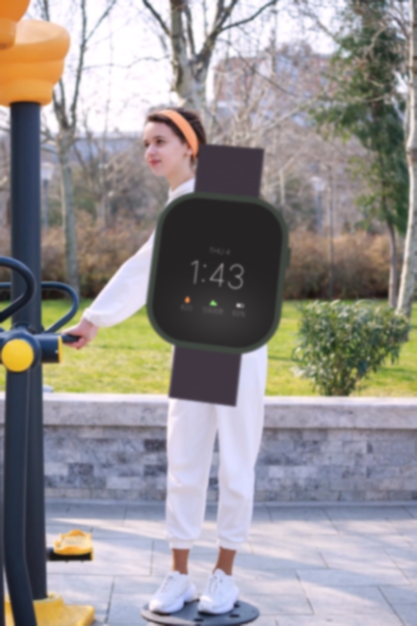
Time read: 1:43
